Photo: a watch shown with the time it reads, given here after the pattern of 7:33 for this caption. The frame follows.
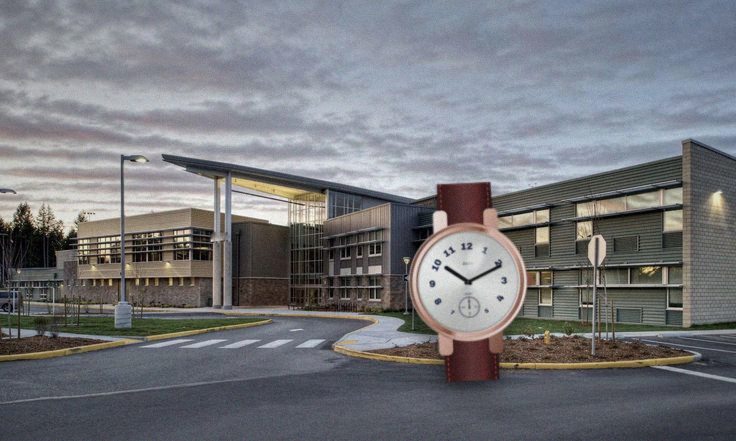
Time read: 10:11
